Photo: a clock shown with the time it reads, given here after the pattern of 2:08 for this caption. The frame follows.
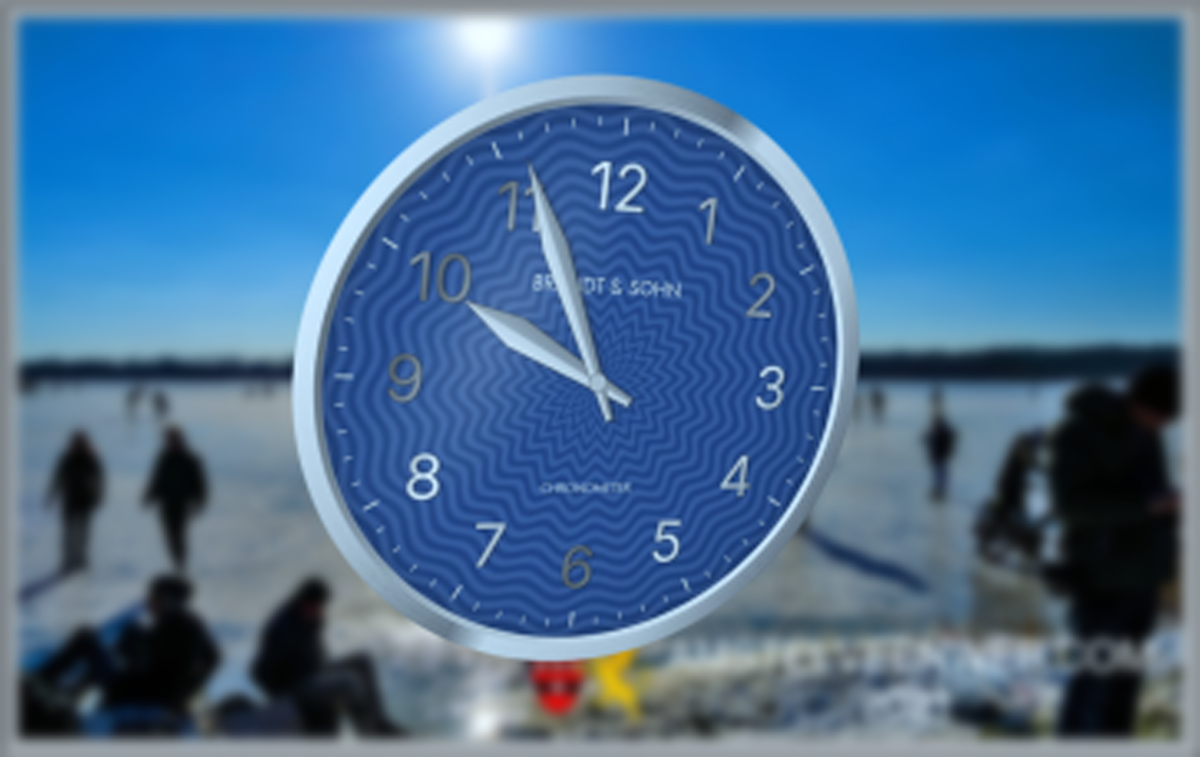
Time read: 9:56
